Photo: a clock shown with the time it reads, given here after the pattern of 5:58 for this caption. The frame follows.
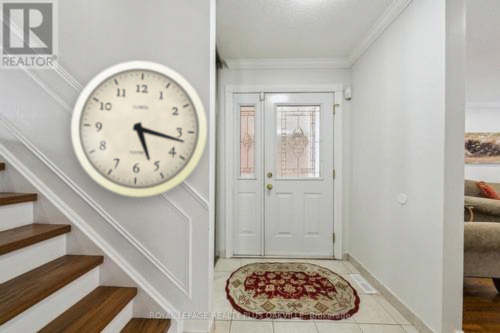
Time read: 5:17
